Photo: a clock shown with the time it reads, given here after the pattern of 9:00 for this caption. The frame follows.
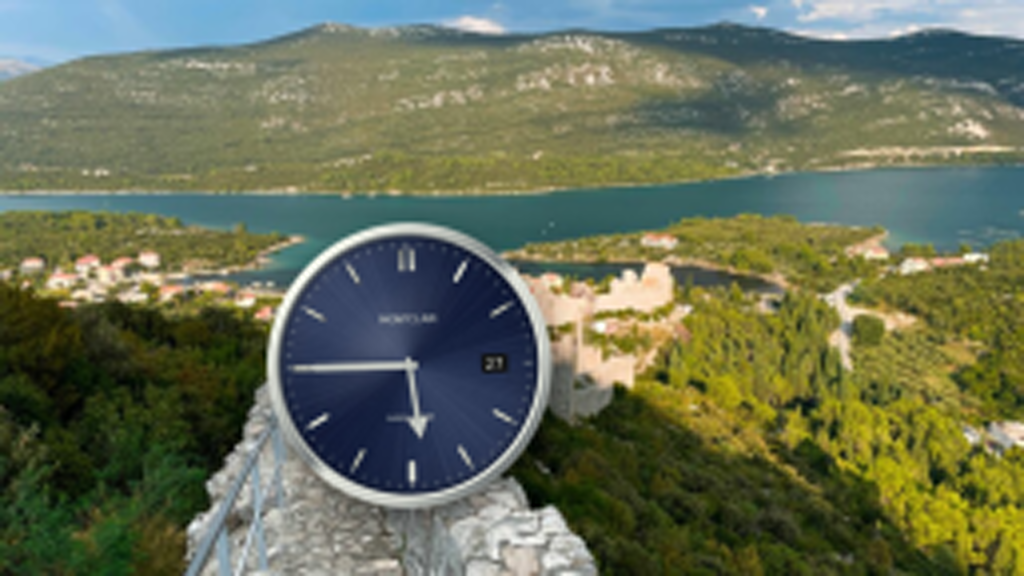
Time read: 5:45
